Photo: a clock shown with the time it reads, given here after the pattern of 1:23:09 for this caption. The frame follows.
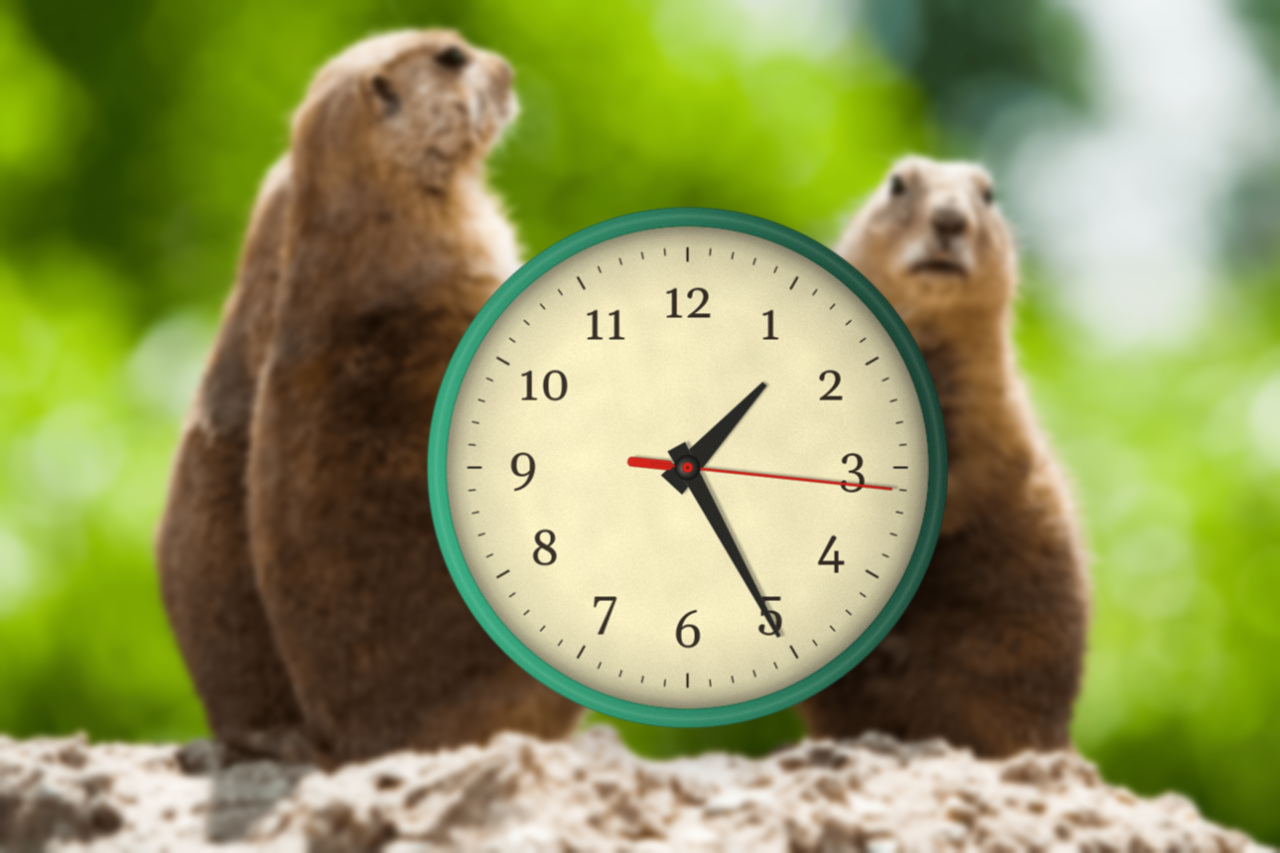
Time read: 1:25:16
